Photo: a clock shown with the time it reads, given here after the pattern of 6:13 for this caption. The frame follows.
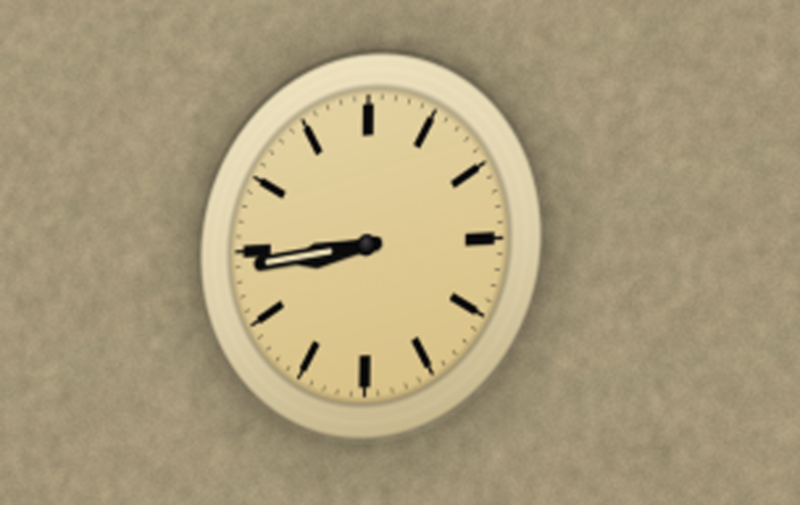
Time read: 8:44
